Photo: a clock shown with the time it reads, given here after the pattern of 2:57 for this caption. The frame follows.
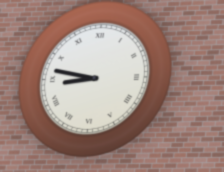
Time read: 8:47
